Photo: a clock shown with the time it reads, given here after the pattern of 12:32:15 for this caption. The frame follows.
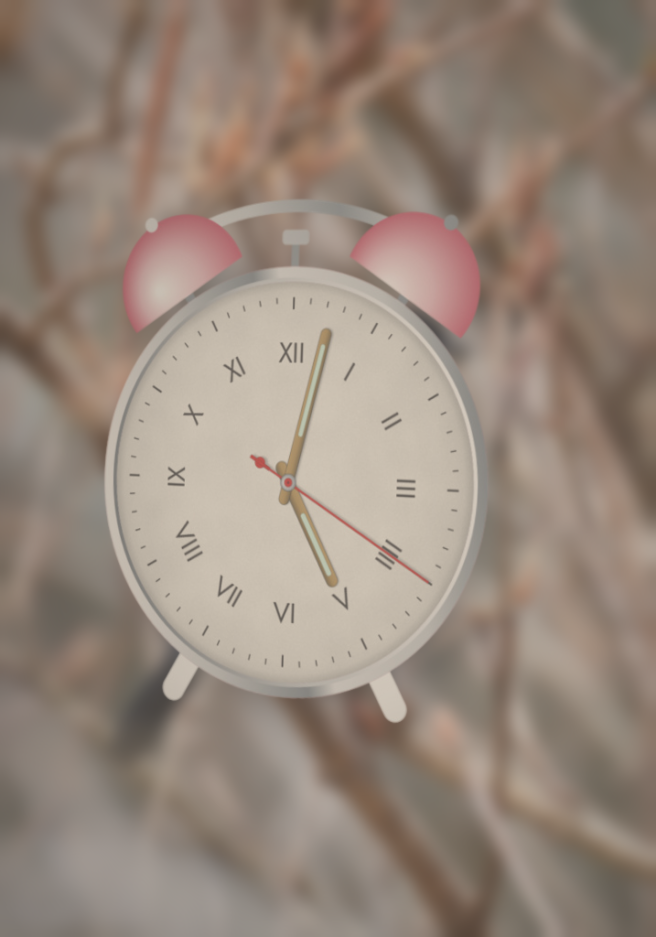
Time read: 5:02:20
